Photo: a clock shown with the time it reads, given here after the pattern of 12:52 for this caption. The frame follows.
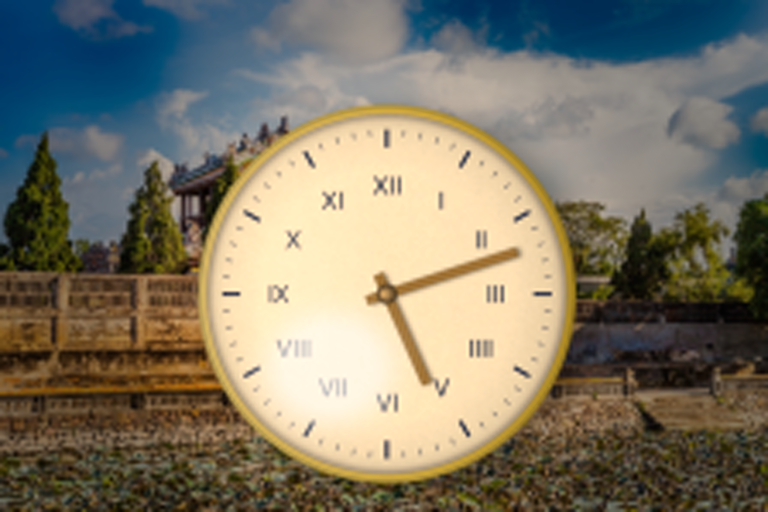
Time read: 5:12
